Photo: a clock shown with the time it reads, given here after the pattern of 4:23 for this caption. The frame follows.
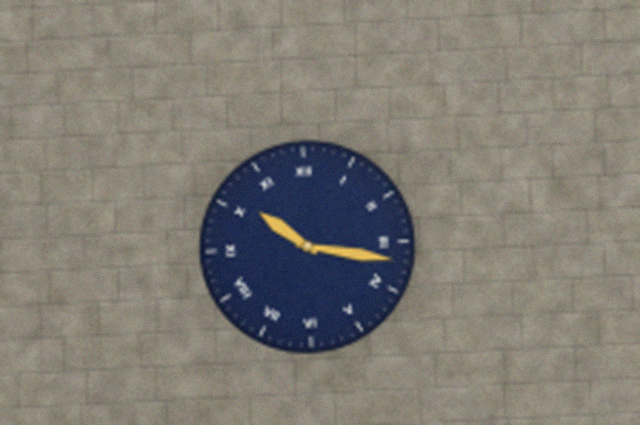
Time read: 10:17
